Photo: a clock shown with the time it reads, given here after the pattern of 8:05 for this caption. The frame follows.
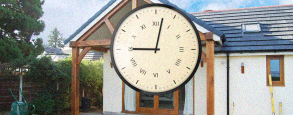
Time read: 9:02
